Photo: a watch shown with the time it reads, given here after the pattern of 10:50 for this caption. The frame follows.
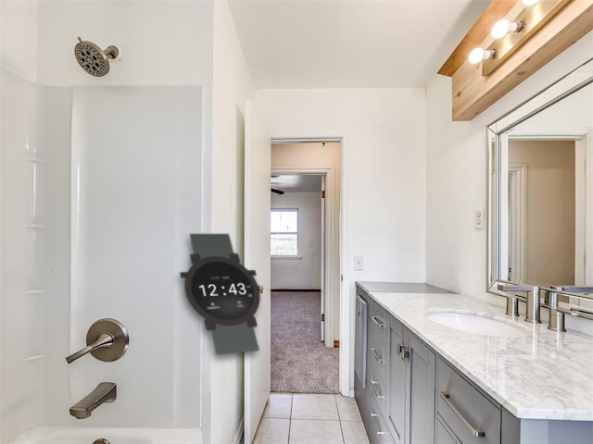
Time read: 12:43
